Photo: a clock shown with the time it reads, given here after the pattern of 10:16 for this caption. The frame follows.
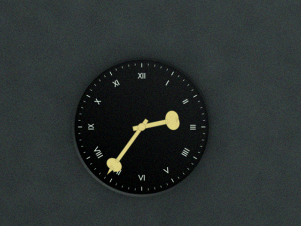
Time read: 2:36
